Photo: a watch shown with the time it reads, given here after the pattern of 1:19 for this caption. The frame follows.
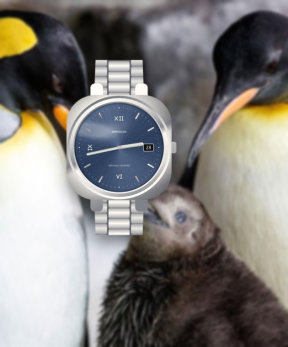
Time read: 2:43
